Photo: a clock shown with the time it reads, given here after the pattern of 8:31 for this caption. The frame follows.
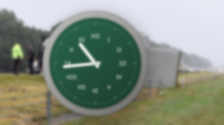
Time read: 10:44
